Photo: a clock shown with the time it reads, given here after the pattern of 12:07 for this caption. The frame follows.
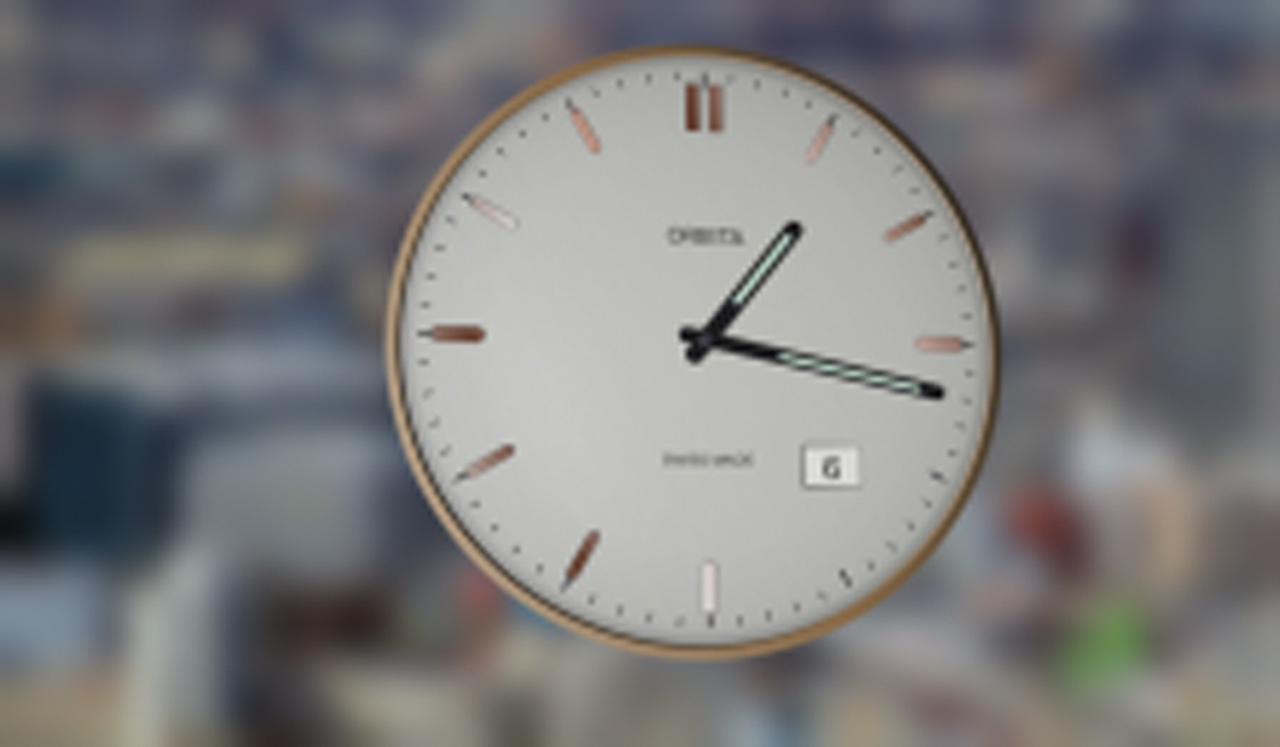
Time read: 1:17
